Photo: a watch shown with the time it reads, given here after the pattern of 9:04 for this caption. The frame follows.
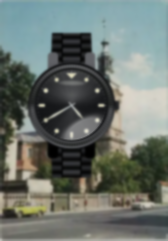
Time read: 4:40
